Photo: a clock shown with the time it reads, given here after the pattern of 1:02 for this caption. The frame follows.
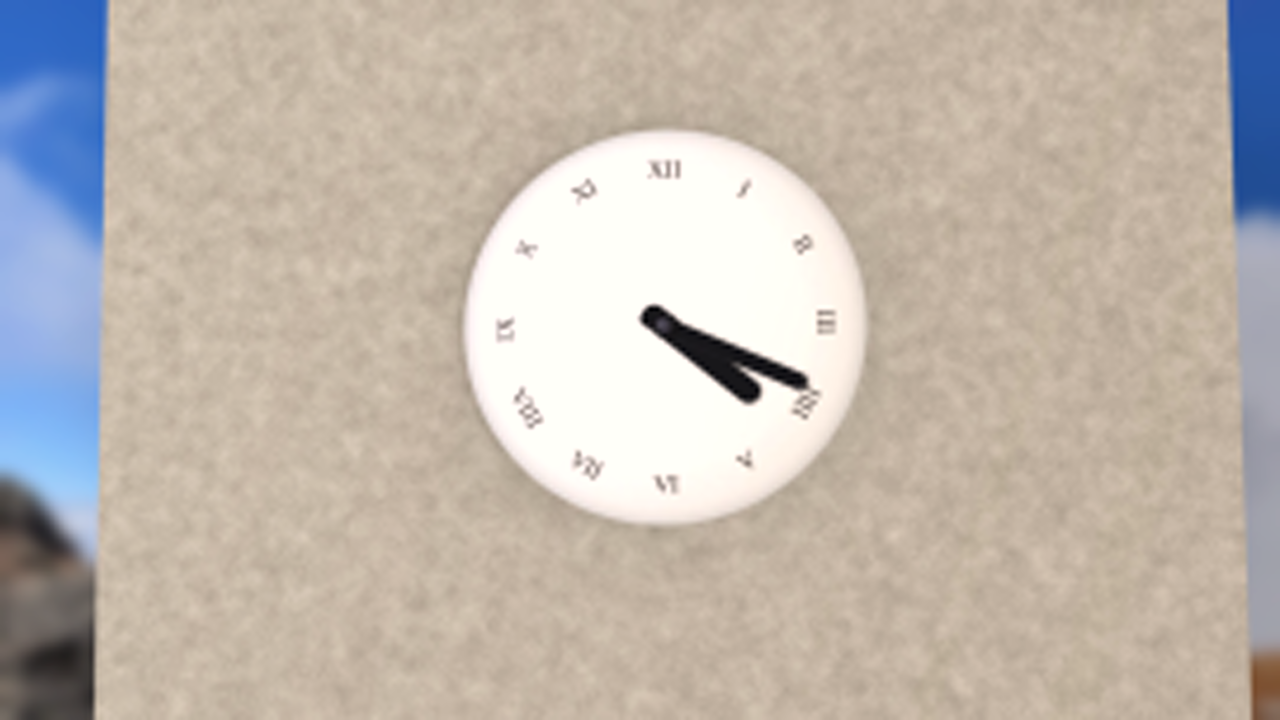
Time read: 4:19
